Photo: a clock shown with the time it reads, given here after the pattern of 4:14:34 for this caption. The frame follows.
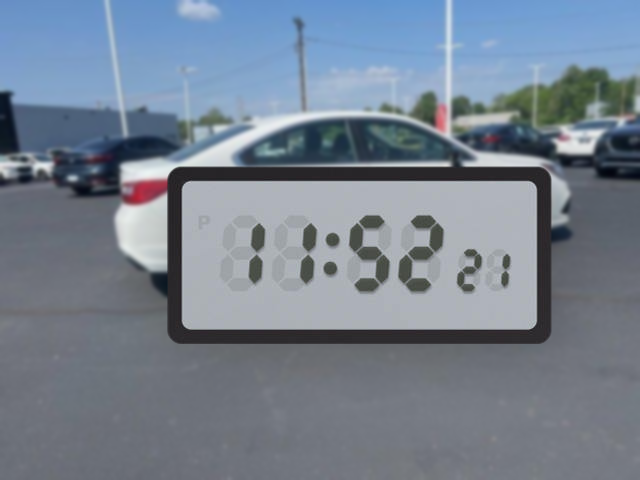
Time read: 11:52:21
